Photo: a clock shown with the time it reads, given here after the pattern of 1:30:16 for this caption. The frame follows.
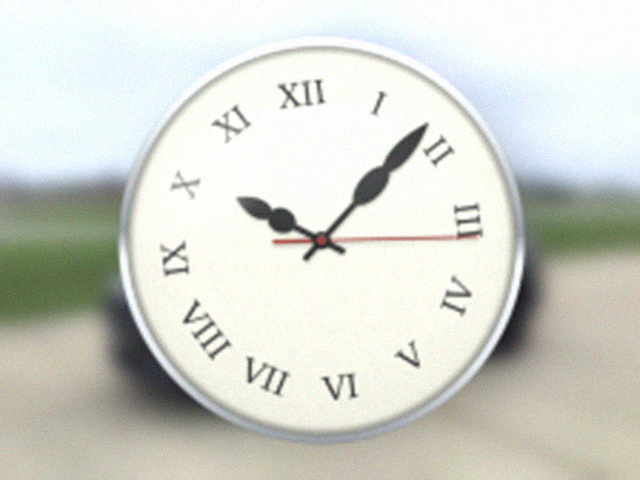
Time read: 10:08:16
